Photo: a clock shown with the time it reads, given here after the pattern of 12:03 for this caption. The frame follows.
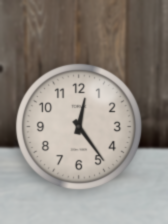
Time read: 12:24
